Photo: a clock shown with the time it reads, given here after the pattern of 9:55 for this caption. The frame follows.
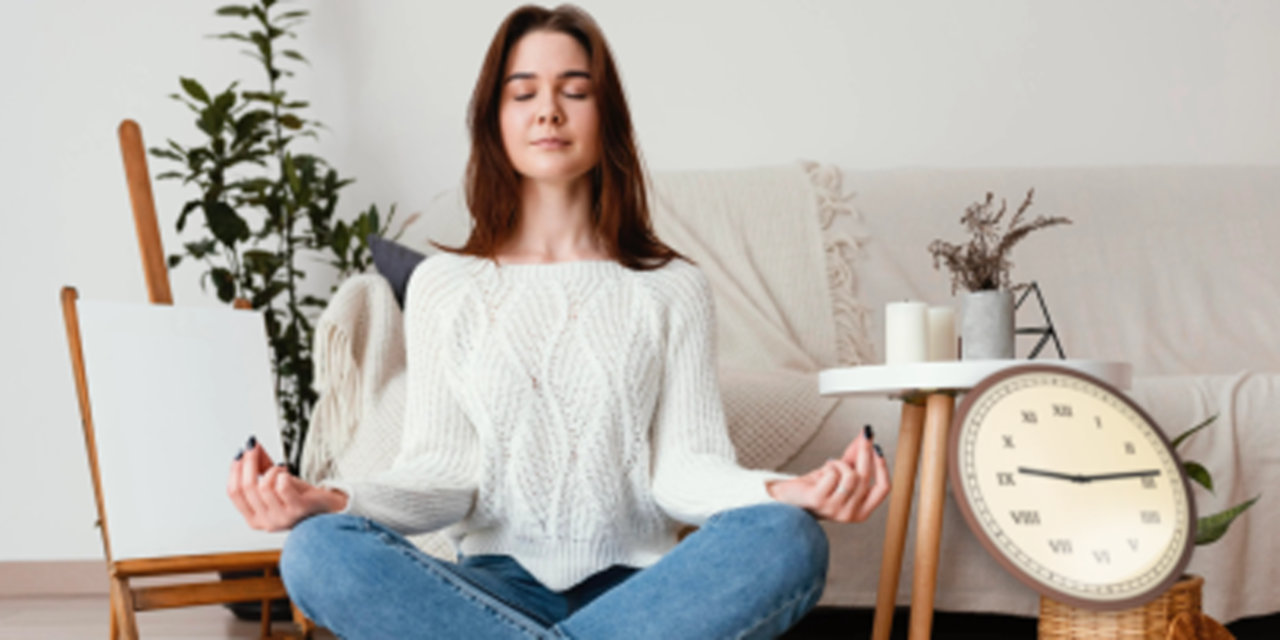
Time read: 9:14
